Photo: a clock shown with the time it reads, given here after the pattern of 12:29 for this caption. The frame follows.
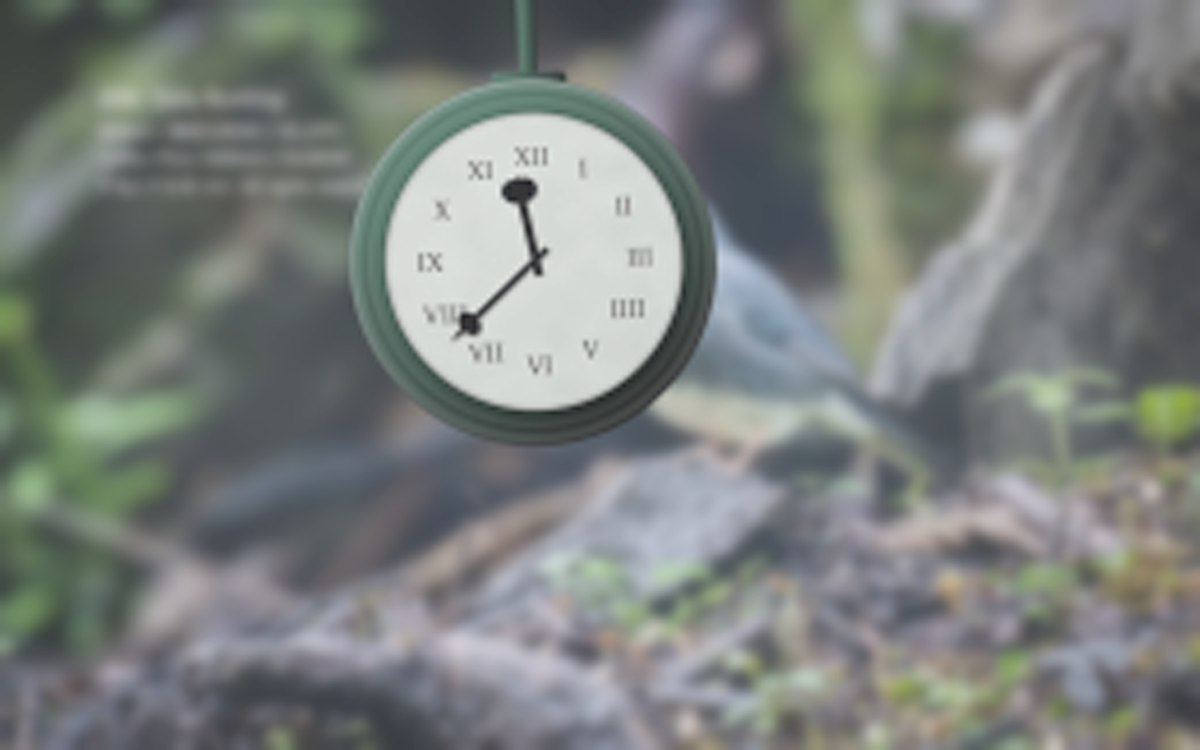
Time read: 11:38
